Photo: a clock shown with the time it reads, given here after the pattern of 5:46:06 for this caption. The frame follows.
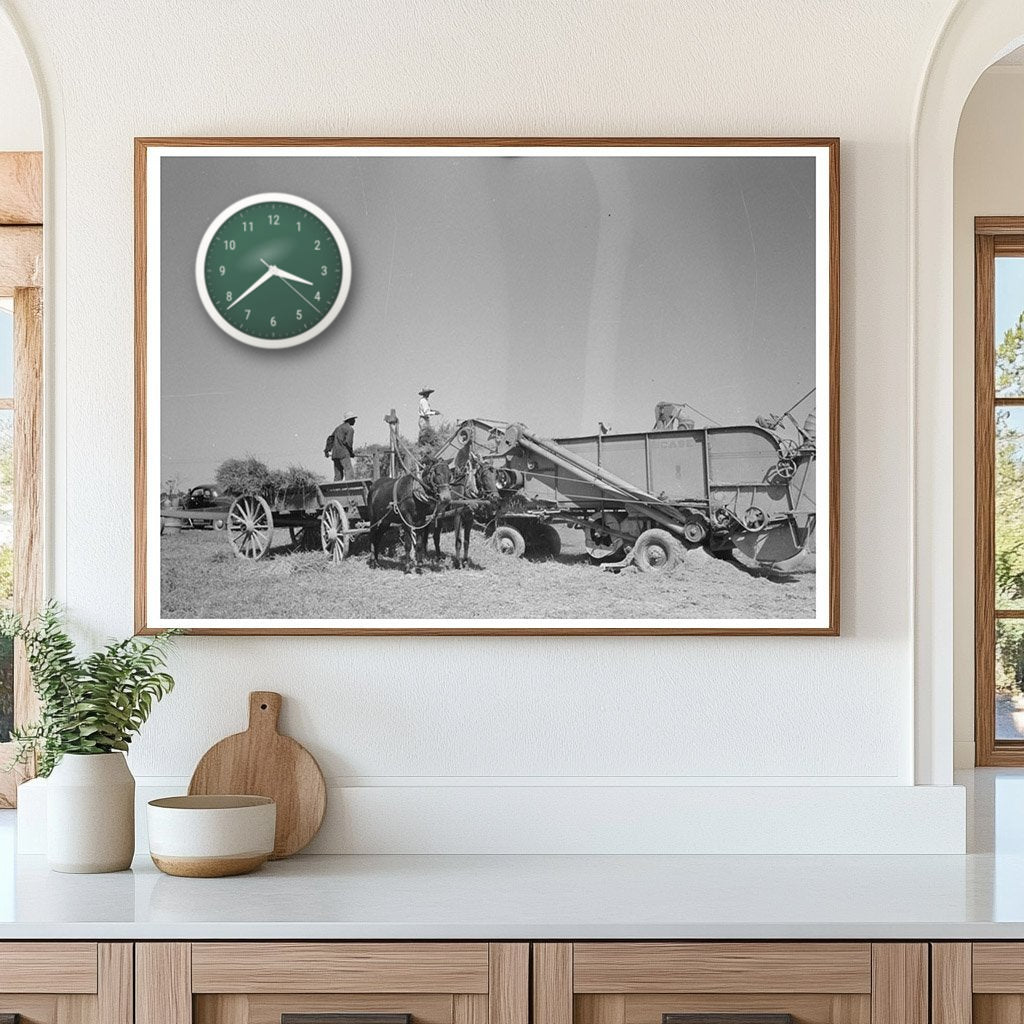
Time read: 3:38:22
